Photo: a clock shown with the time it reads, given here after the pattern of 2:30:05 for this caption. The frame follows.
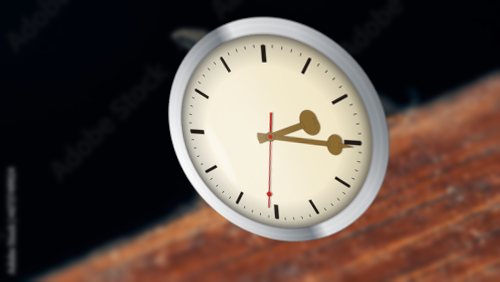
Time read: 2:15:31
